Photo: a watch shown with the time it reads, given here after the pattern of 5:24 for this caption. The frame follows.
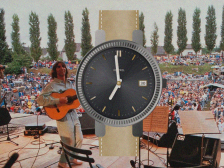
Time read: 6:59
